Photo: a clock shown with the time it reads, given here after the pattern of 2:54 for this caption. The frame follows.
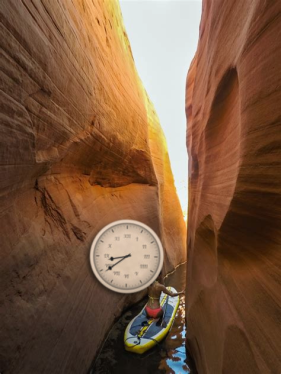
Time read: 8:39
